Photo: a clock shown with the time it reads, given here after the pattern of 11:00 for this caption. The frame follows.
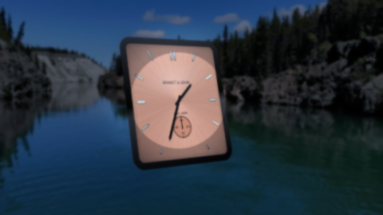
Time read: 1:34
